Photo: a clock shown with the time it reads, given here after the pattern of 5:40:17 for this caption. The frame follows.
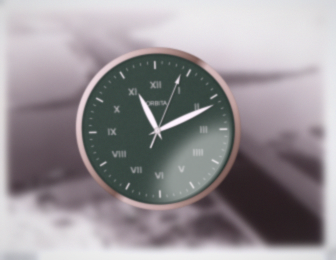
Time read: 11:11:04
